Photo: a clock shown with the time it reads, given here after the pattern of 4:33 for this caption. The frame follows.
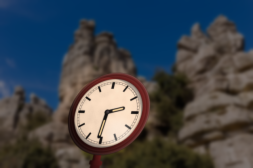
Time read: 2:31
